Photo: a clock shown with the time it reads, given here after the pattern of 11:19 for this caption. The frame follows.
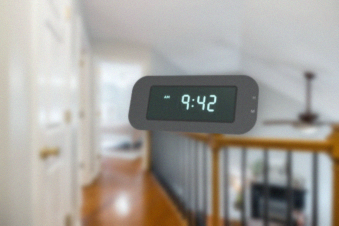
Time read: 9:42
